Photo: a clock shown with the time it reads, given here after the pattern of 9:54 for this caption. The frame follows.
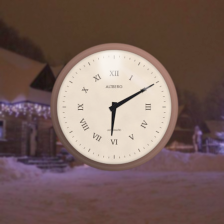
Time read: 6:10
